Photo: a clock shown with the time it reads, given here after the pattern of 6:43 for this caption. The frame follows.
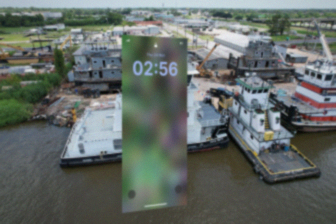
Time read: 2:56
